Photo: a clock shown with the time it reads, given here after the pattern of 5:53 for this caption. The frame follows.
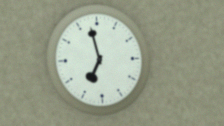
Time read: 6:58
